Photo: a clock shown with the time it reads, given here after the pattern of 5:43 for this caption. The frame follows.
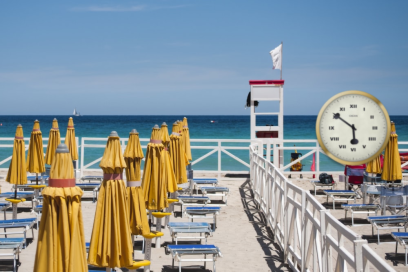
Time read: 5:51
